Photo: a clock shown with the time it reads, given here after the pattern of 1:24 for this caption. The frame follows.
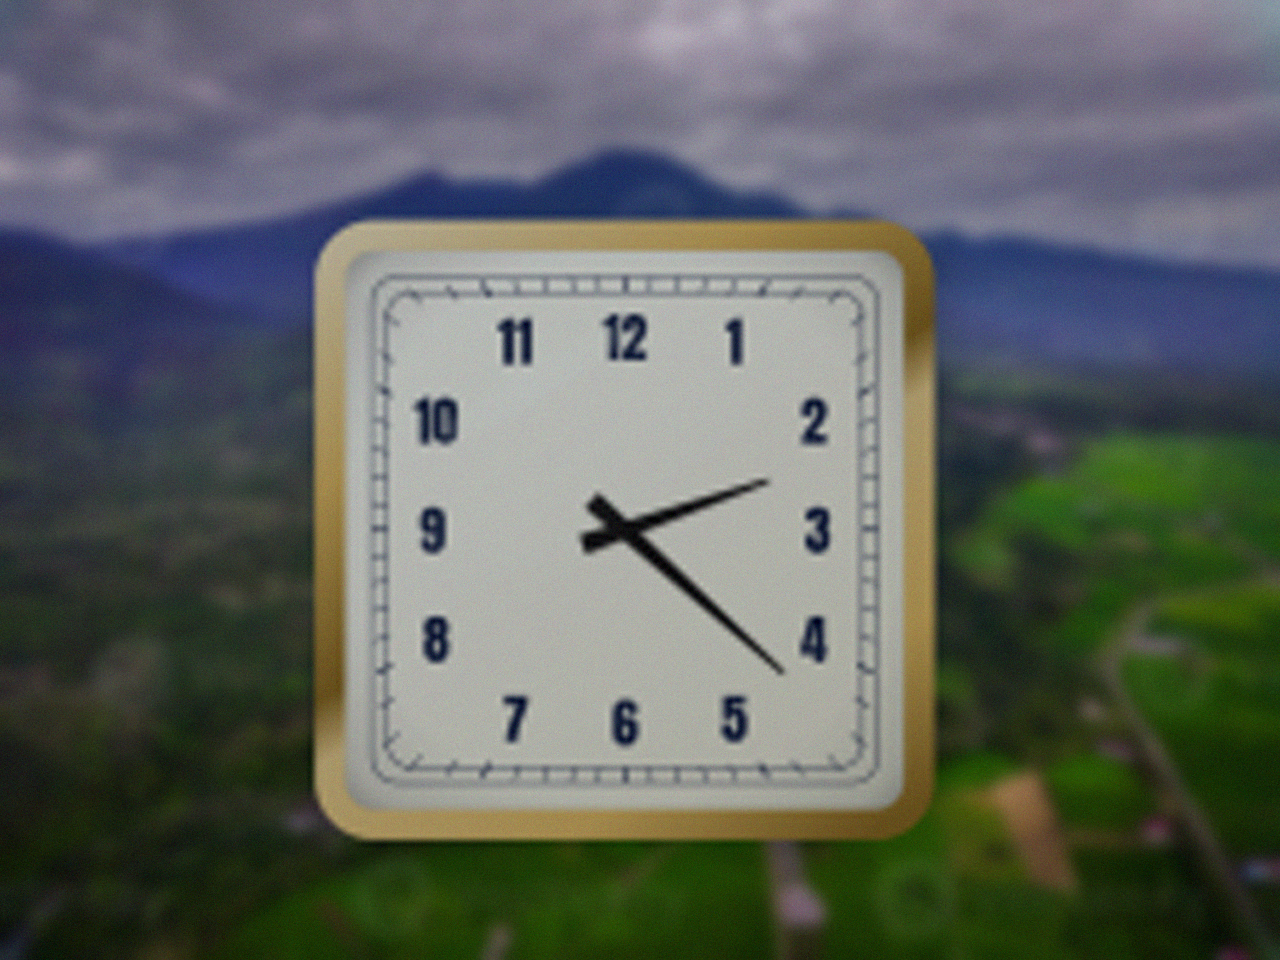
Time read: 2:22
